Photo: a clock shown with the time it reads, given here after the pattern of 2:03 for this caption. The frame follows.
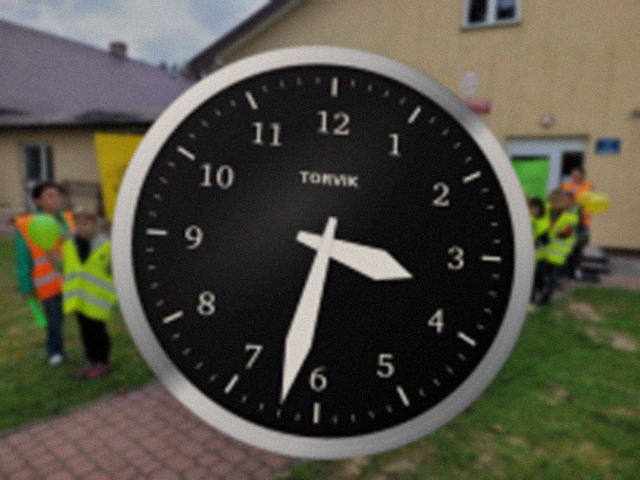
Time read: 3:32
